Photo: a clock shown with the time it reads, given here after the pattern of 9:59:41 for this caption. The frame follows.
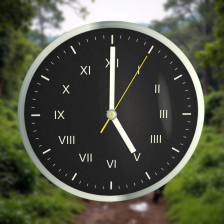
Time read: 5:00:05
